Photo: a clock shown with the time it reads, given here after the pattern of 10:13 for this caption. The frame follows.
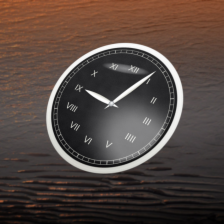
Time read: 9:04
